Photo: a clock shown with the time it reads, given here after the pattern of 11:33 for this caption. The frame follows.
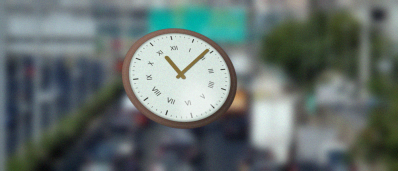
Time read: 11:09
